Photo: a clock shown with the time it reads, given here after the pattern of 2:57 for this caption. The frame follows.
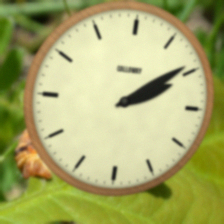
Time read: 2:09
